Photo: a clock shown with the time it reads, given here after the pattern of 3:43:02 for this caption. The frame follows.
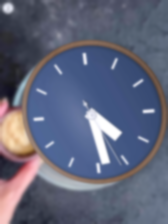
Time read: 4:28:26
